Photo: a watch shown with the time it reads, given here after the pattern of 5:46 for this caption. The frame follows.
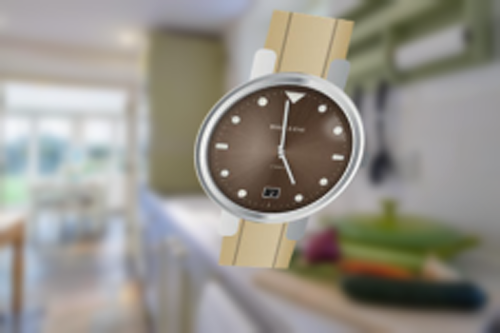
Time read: 4:59
